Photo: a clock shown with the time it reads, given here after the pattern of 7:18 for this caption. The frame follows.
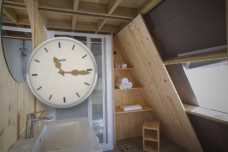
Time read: 11:16
